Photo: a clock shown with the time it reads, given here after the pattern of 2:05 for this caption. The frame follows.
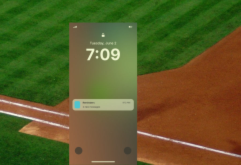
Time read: 7:09
